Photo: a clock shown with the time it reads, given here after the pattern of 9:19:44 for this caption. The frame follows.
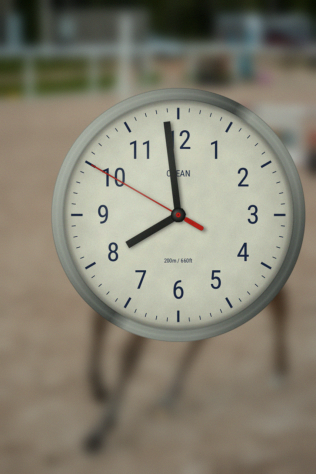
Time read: 7:58:50
